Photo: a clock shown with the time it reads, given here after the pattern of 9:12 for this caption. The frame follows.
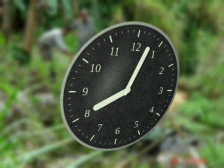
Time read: 8:03
